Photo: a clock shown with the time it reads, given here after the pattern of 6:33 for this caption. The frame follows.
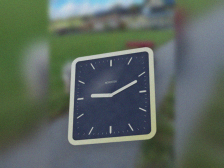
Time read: 9:11
